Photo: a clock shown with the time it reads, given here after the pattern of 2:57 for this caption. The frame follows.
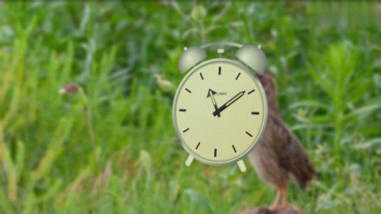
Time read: 11:09
